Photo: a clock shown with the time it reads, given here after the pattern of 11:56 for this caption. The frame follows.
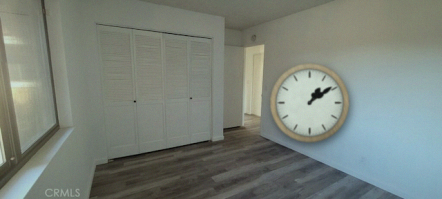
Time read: 1:09
